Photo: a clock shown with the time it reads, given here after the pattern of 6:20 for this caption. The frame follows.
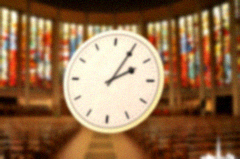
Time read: 2:05
